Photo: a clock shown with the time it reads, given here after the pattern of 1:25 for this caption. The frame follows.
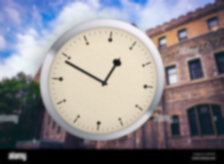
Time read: 12:49
